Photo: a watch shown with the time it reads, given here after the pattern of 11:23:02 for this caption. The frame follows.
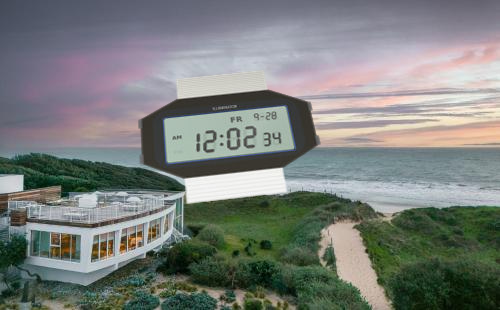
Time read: 12:02:34
